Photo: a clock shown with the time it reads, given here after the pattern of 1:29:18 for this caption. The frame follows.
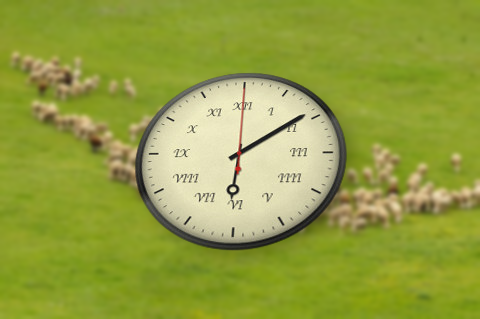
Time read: 6:09:00
